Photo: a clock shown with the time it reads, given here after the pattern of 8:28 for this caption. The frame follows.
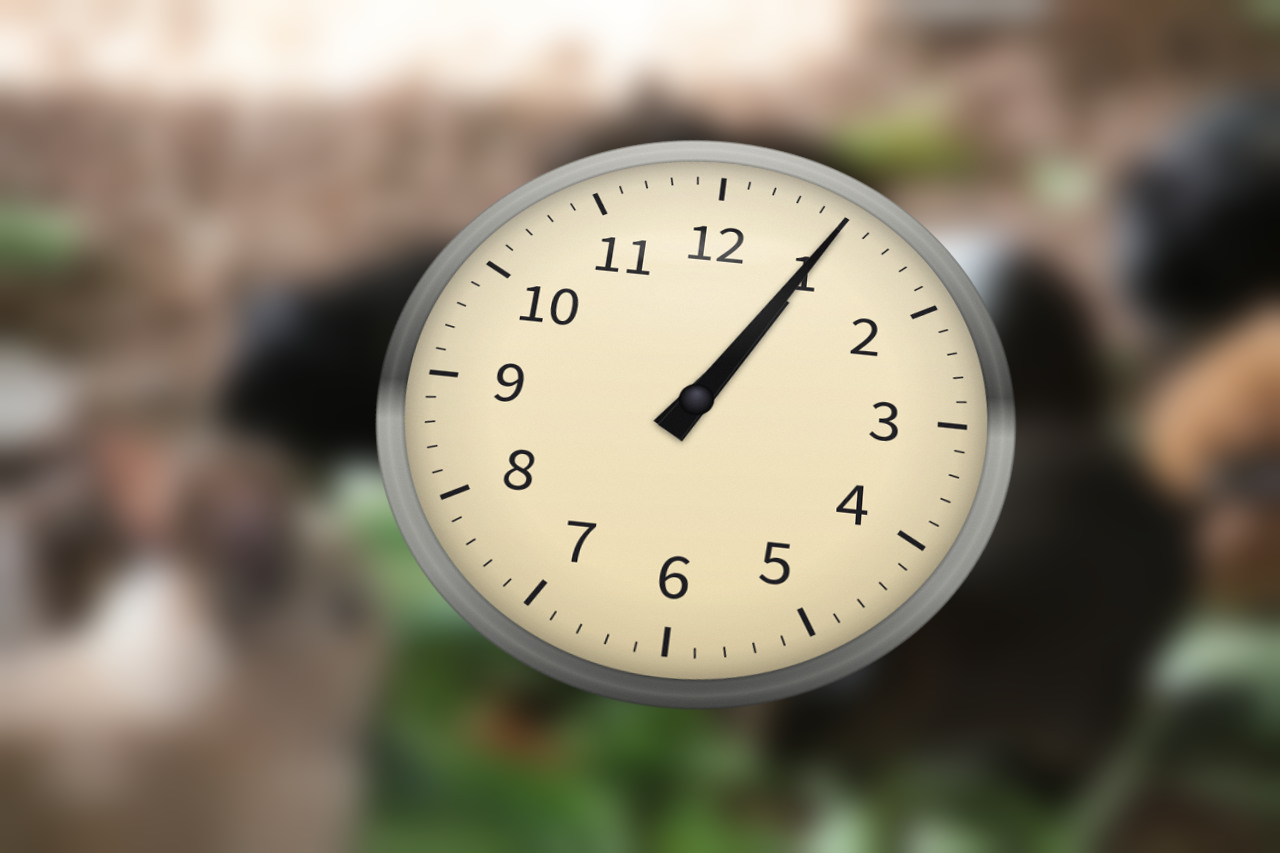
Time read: 1:05
